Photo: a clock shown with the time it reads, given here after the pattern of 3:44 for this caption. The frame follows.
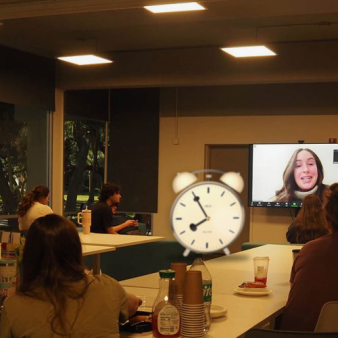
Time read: 7:55
